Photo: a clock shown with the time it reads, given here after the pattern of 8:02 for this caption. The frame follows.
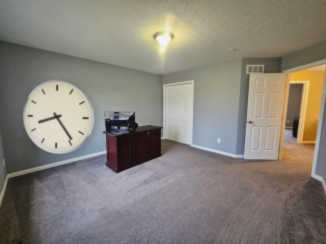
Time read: 8:24
